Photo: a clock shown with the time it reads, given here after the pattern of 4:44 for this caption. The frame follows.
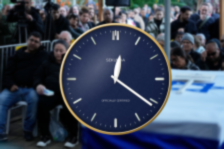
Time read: 12:21
